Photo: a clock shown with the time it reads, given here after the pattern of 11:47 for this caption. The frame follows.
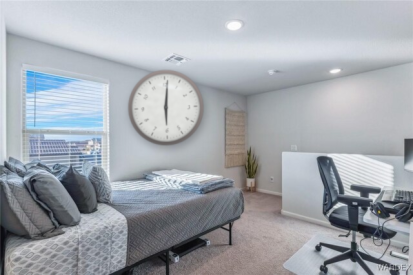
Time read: 6:01
